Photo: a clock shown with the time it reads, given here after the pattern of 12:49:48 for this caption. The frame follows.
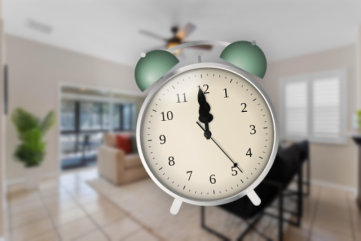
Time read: 11:59:24
